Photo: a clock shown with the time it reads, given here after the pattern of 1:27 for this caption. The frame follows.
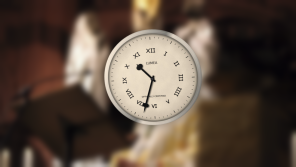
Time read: 10:33
